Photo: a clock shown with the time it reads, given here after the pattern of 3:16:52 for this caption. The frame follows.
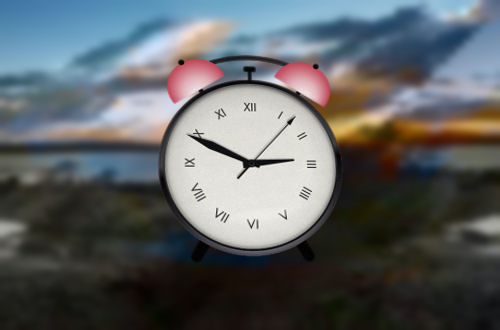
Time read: 2:49:07
